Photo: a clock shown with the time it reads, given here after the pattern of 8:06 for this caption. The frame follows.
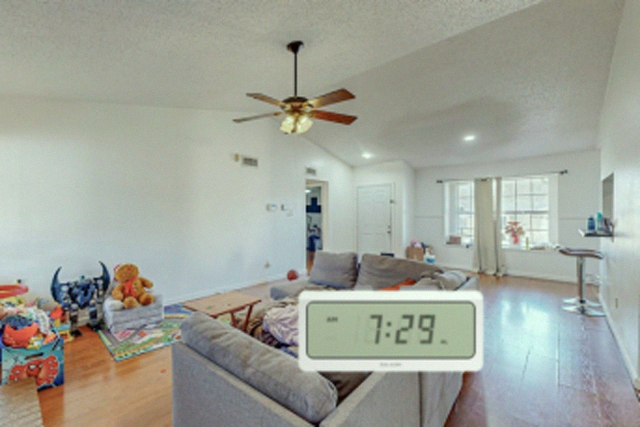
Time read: 7:29
